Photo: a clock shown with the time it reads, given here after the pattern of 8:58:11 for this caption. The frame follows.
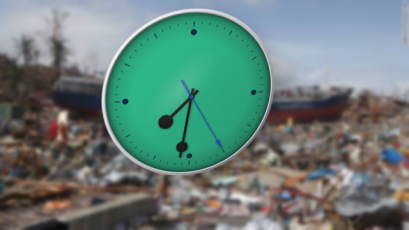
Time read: 7:31:25
